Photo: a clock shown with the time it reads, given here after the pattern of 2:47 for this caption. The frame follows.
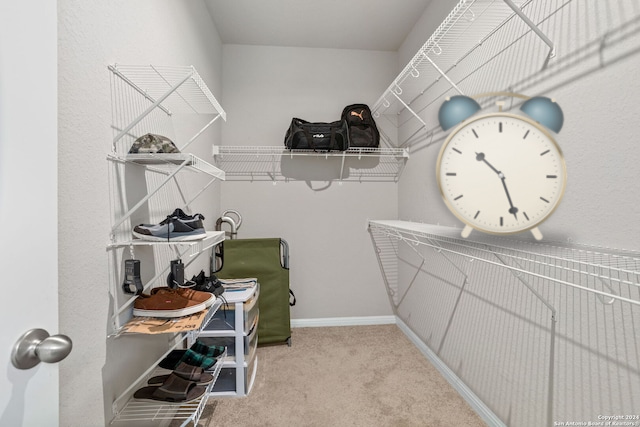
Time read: 10:27
